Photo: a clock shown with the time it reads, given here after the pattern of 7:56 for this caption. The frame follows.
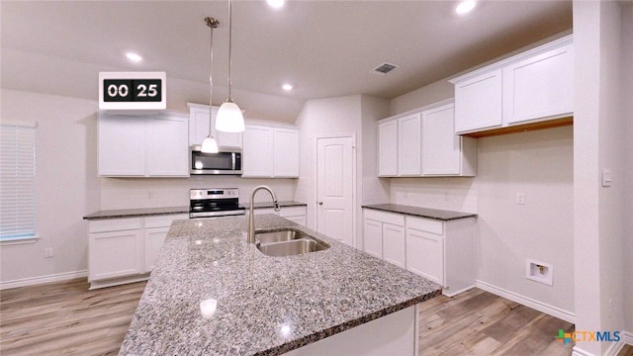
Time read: 0:25
